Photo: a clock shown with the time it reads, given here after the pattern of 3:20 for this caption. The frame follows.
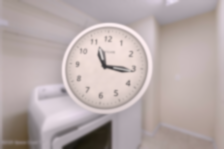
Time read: 11:16
